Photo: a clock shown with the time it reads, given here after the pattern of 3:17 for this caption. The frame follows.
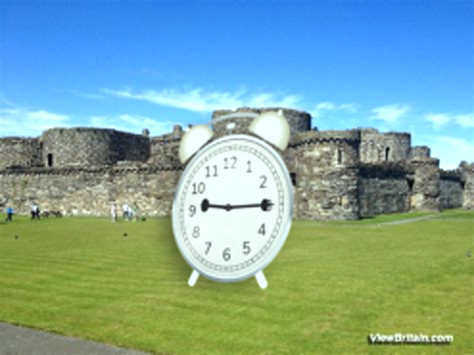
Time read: 9:15
